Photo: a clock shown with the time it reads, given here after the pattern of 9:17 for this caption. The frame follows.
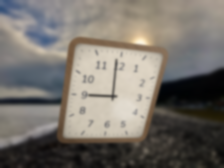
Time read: 8:59
